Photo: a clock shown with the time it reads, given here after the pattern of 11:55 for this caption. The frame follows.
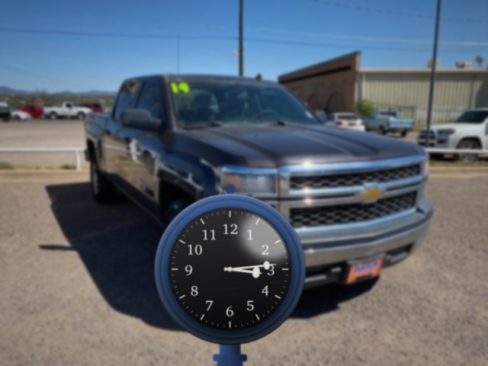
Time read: 3:14
